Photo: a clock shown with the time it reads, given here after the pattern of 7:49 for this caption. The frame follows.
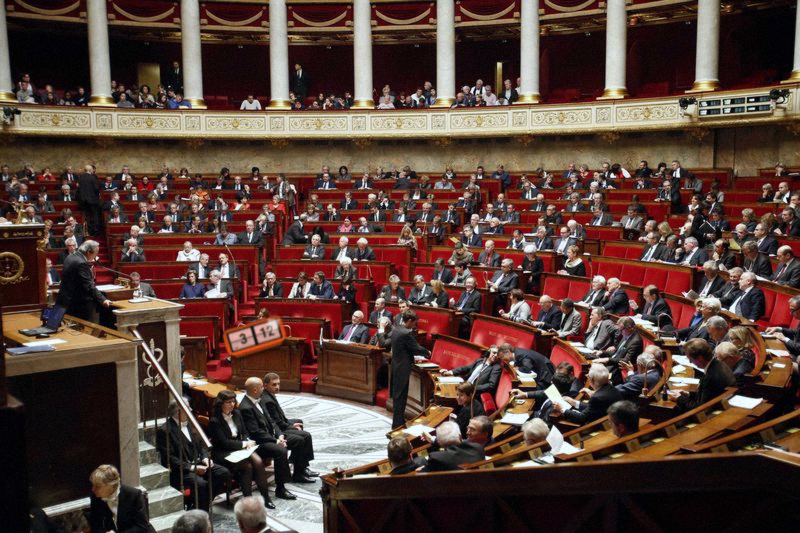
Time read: 3:12
